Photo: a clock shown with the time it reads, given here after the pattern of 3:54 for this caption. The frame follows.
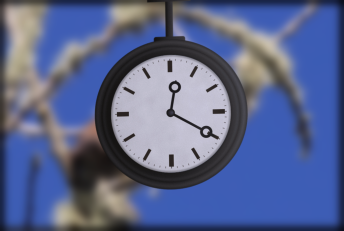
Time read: 12:20
